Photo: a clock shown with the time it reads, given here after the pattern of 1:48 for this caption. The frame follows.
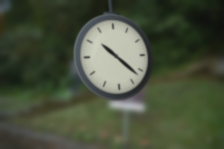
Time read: 10:22
